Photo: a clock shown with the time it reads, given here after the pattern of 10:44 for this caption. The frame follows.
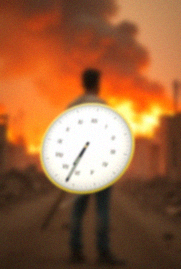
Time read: 6:32
